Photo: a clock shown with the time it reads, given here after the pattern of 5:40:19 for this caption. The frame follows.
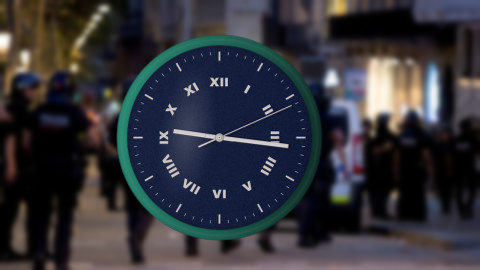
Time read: 9:16:11
